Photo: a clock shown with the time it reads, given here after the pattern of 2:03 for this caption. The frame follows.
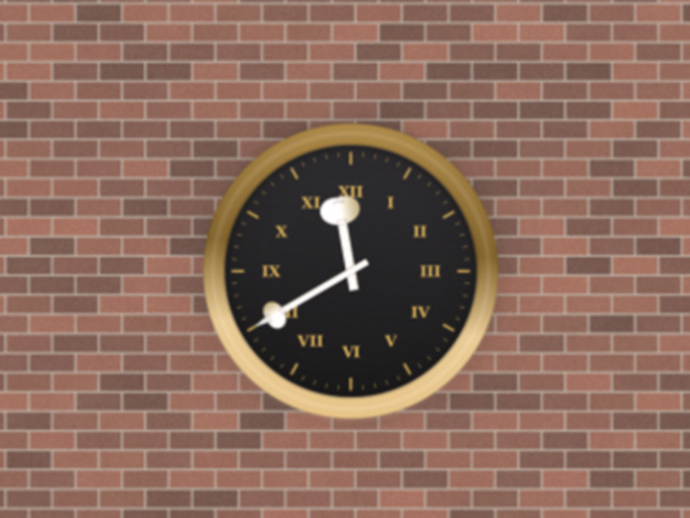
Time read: 11:40
